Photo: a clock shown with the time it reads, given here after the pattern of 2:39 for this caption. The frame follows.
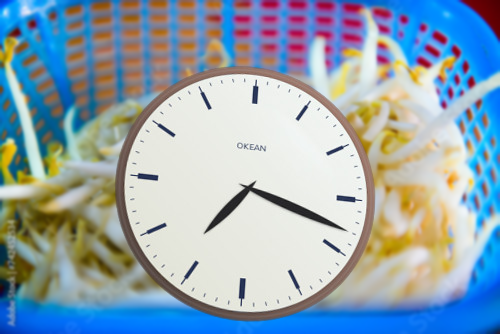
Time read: 7:18
